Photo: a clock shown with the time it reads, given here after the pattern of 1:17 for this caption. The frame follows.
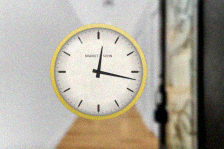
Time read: 12:17
